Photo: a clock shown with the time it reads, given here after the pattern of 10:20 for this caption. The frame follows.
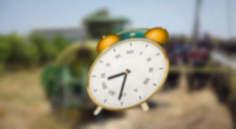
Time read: 8:31
